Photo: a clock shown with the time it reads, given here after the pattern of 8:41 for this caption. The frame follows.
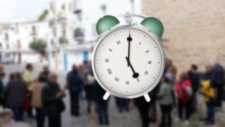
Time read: 5:00
